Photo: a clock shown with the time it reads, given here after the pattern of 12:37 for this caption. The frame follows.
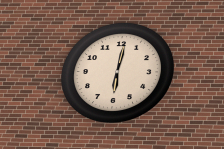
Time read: 6:01
